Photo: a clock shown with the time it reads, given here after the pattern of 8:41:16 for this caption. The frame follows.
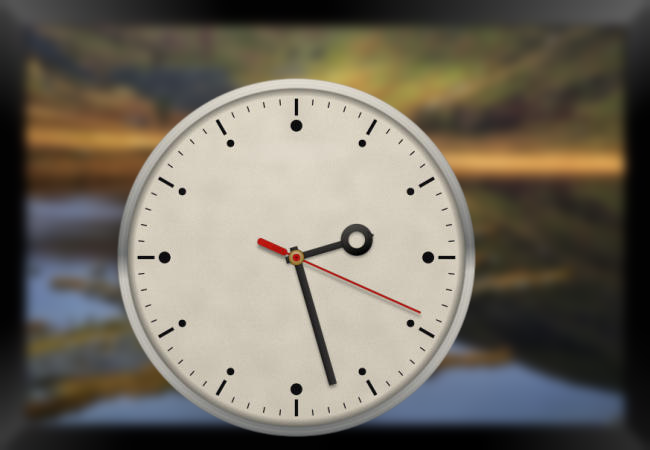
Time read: 2:27:19
